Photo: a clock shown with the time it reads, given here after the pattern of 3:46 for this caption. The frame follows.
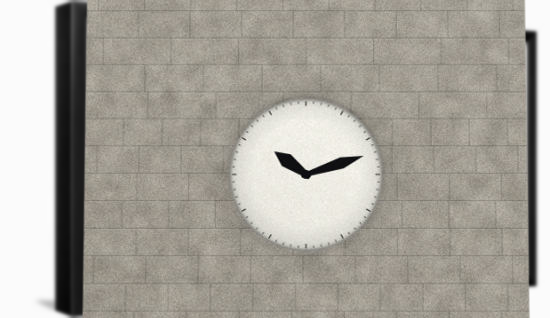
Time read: 10:12
